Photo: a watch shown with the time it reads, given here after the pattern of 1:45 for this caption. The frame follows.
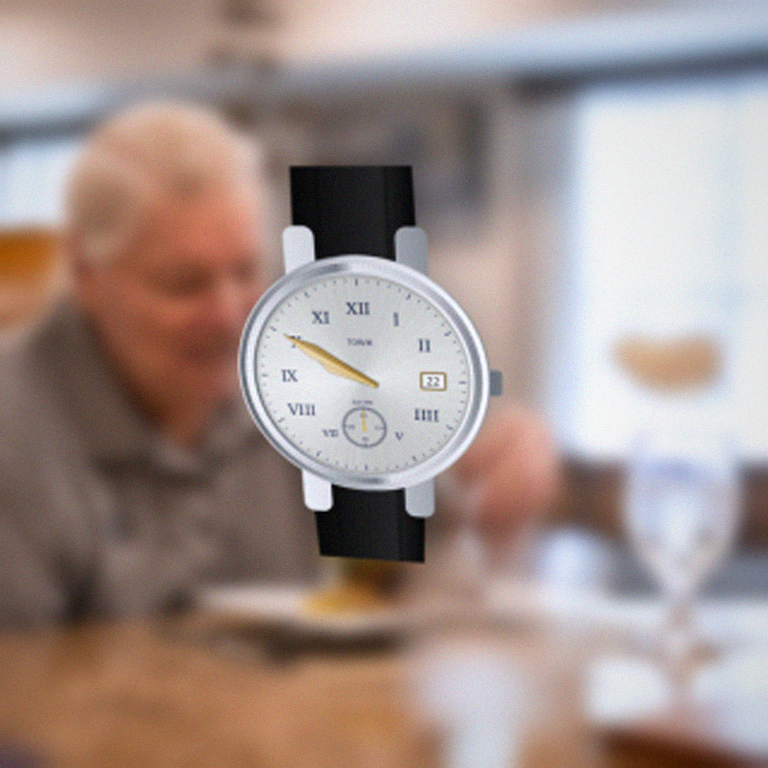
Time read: 9:50
